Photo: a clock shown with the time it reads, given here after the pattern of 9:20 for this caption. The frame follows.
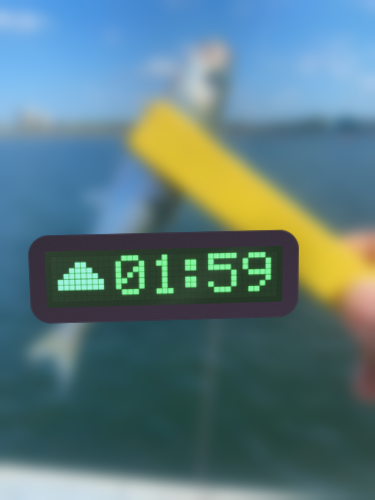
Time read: 1:59
